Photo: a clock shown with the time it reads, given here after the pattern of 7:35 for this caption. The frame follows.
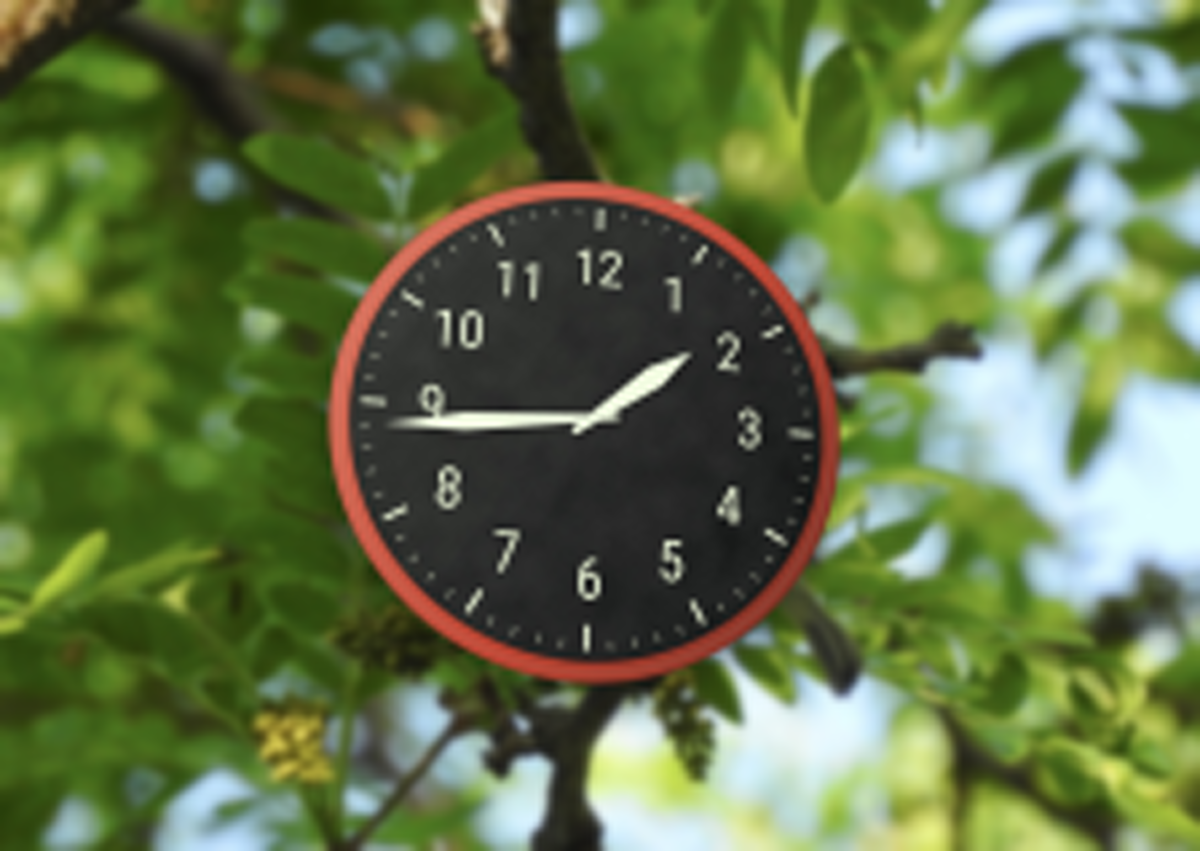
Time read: 1:44
